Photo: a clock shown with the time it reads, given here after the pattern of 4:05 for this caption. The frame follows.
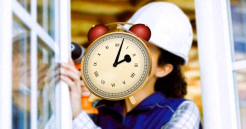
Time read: 2:02
